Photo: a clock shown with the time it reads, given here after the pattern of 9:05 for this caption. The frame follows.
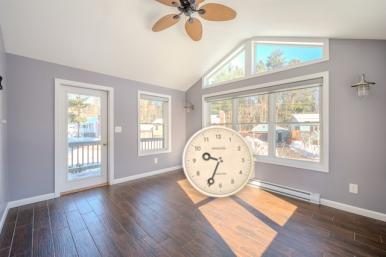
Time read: 9:34
